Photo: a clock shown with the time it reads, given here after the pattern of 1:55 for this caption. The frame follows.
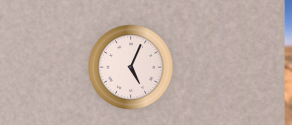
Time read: 5:04
